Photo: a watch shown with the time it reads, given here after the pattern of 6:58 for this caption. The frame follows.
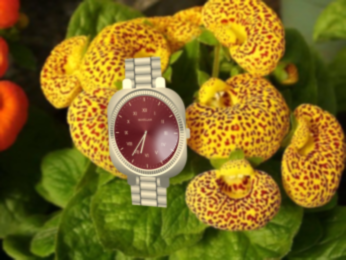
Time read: 6:36
